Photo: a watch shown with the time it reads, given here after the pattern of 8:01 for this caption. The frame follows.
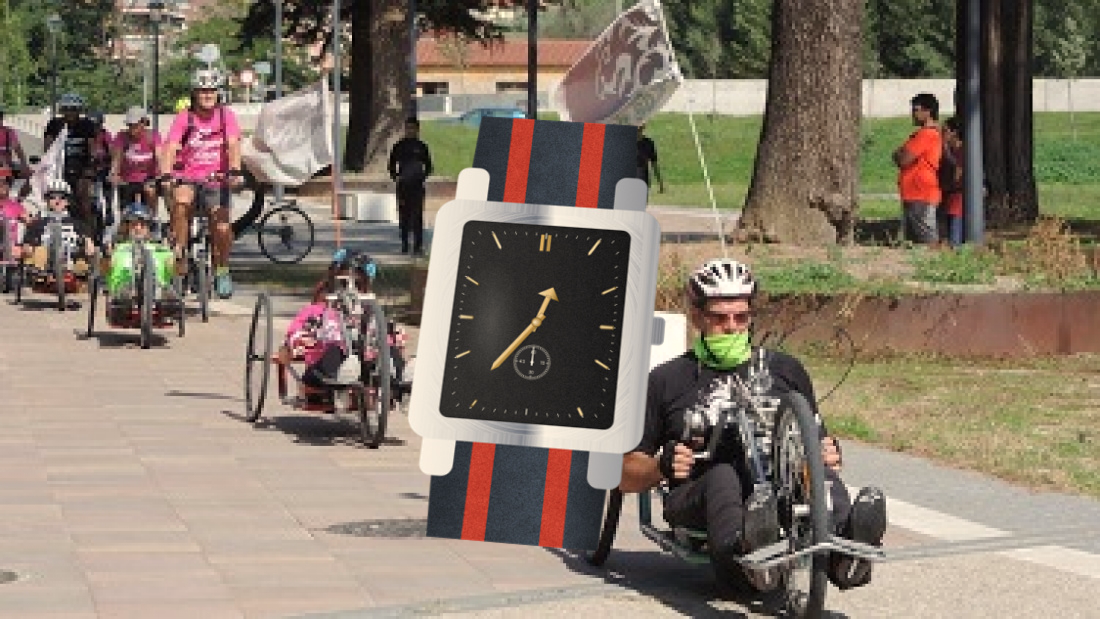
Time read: 12:36
